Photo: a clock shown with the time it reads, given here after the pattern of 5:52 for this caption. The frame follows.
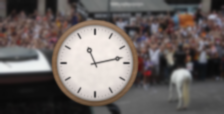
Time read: 11:13
